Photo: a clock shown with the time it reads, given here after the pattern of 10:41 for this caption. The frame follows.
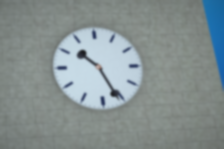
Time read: 10:26
